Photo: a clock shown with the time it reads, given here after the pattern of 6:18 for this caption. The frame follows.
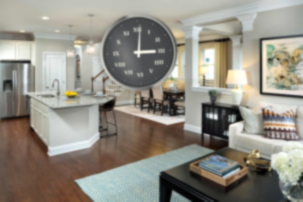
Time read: 3:01
